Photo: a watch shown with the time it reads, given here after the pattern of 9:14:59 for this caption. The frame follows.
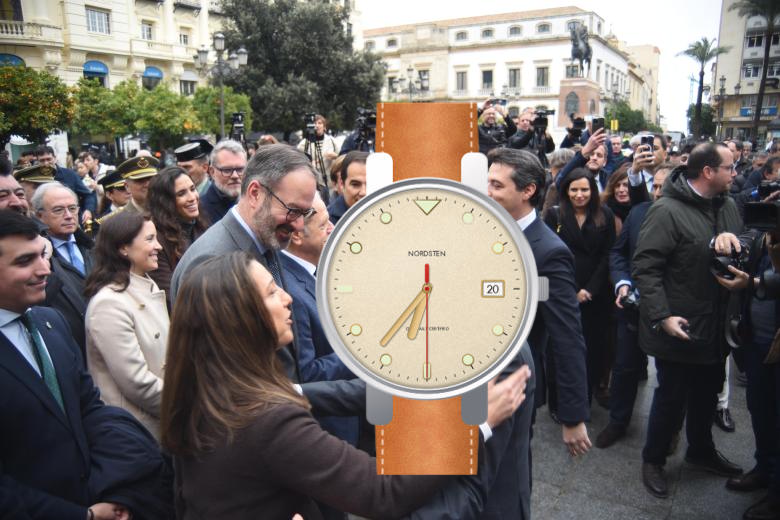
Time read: 6:36:30
